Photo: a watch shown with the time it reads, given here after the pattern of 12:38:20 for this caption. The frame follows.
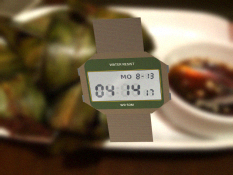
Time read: 4:14:17
